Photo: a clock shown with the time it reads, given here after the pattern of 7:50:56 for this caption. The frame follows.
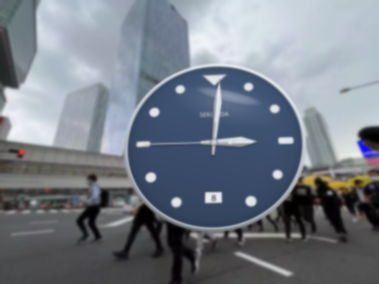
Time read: 3:00:45
